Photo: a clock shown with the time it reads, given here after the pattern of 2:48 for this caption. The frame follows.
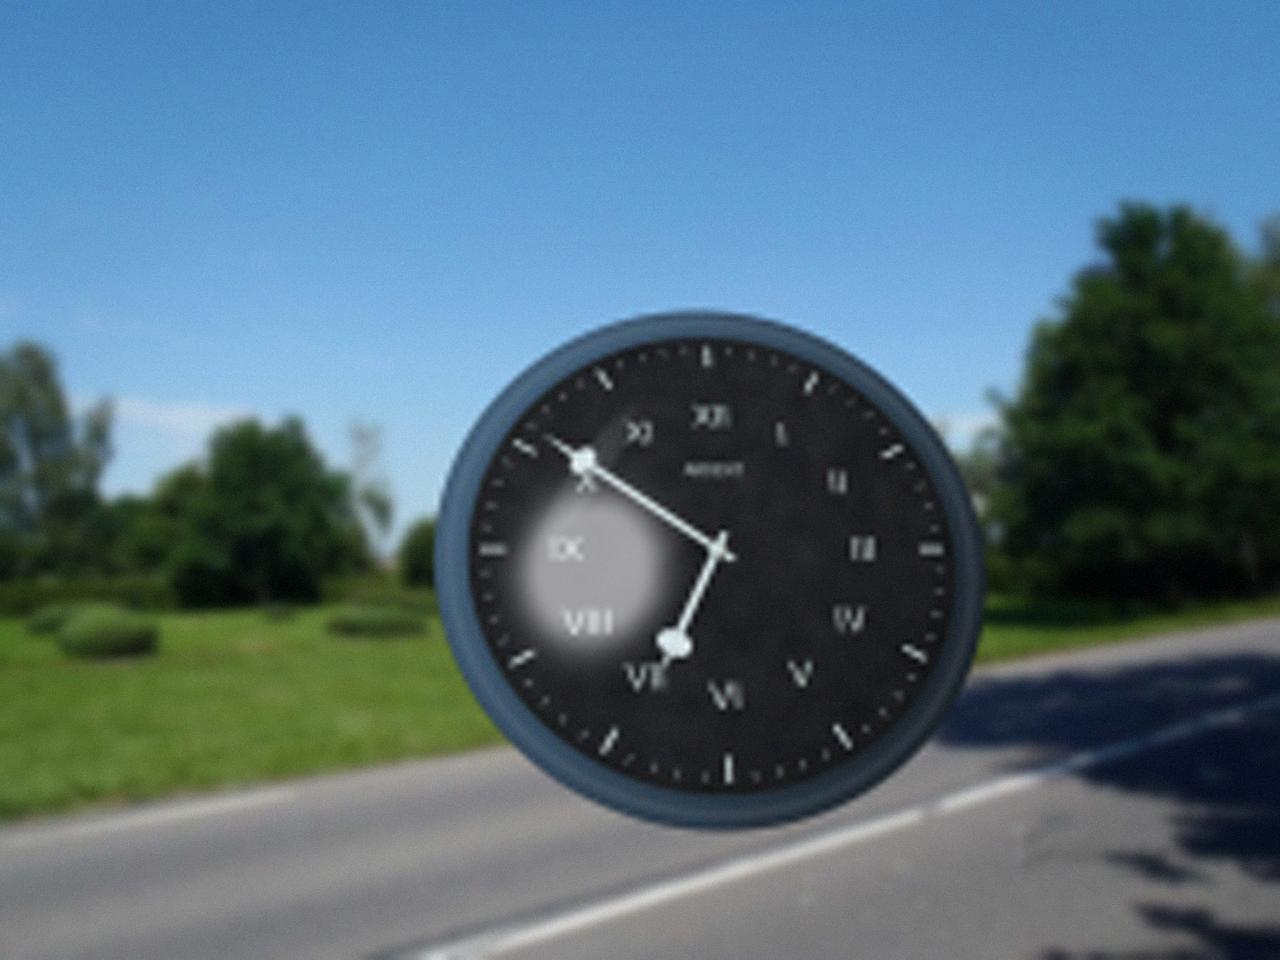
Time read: 6:51
